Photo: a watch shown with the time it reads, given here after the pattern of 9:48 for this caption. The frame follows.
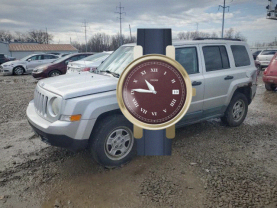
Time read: 10:46
